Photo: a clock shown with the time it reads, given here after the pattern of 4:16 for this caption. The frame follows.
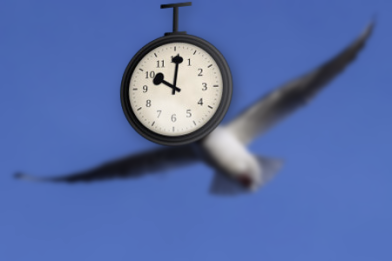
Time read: 10:01
